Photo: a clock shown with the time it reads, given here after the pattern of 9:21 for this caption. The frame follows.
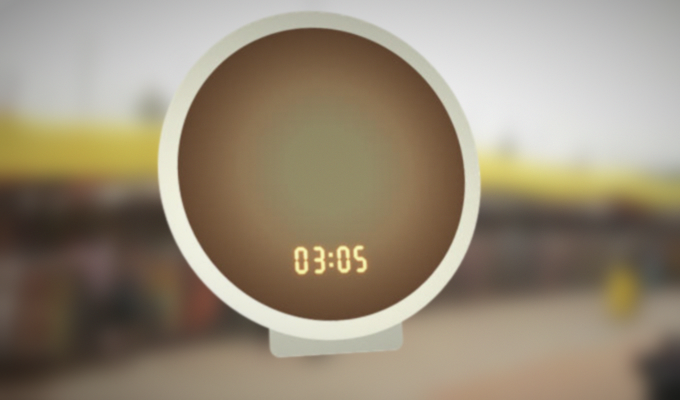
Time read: 3:05
